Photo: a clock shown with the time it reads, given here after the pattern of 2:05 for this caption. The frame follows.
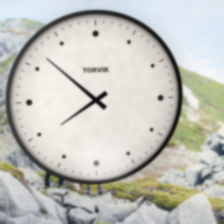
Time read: 7:52
